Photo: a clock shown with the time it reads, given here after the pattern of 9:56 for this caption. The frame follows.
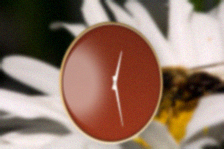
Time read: 12:28
